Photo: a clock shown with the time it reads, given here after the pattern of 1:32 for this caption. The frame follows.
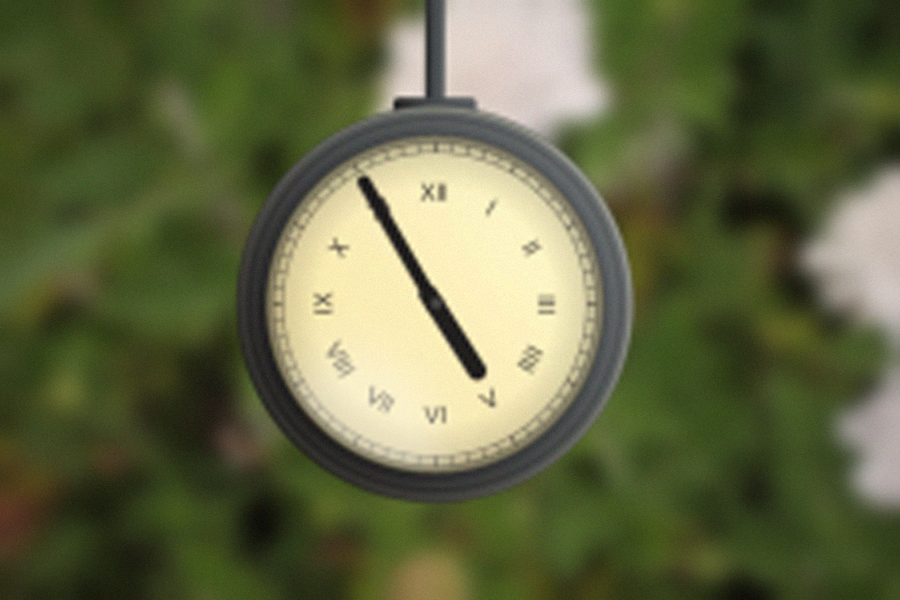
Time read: 4:55
